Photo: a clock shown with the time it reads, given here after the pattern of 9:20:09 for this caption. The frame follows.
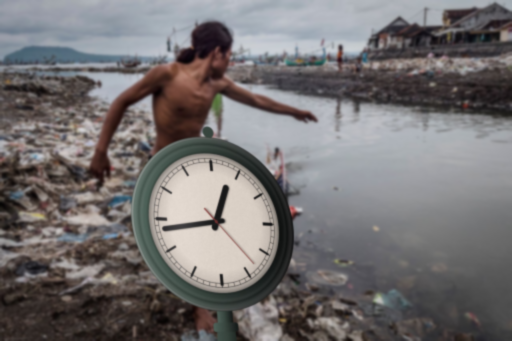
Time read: 12:43:23
